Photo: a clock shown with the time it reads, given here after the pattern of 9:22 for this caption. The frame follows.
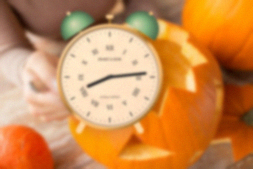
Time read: 8:14
